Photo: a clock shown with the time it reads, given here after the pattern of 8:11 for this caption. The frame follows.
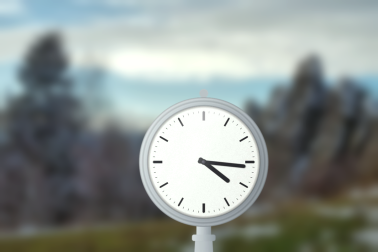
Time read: 4:16
